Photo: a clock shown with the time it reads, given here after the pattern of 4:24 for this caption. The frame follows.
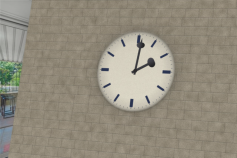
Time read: 2:01
